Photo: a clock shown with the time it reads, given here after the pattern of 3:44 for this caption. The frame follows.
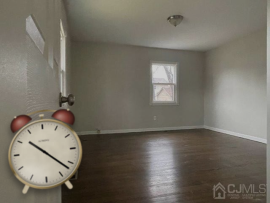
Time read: 10:22
